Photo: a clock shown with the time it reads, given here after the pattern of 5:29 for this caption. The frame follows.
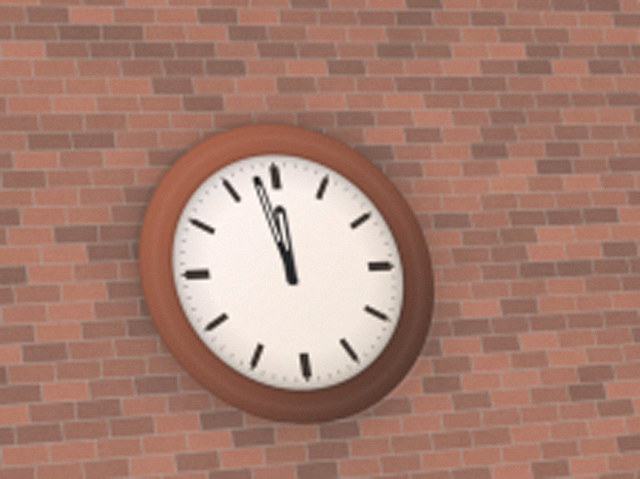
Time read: 11:58
